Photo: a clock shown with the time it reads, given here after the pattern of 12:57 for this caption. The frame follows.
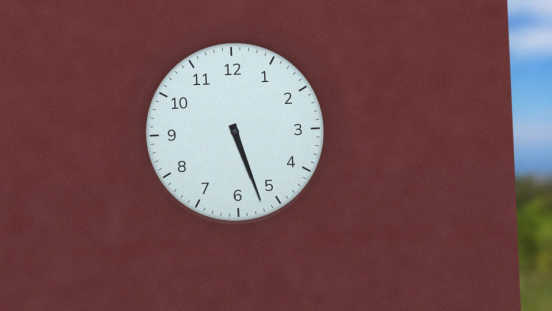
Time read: 5:27
